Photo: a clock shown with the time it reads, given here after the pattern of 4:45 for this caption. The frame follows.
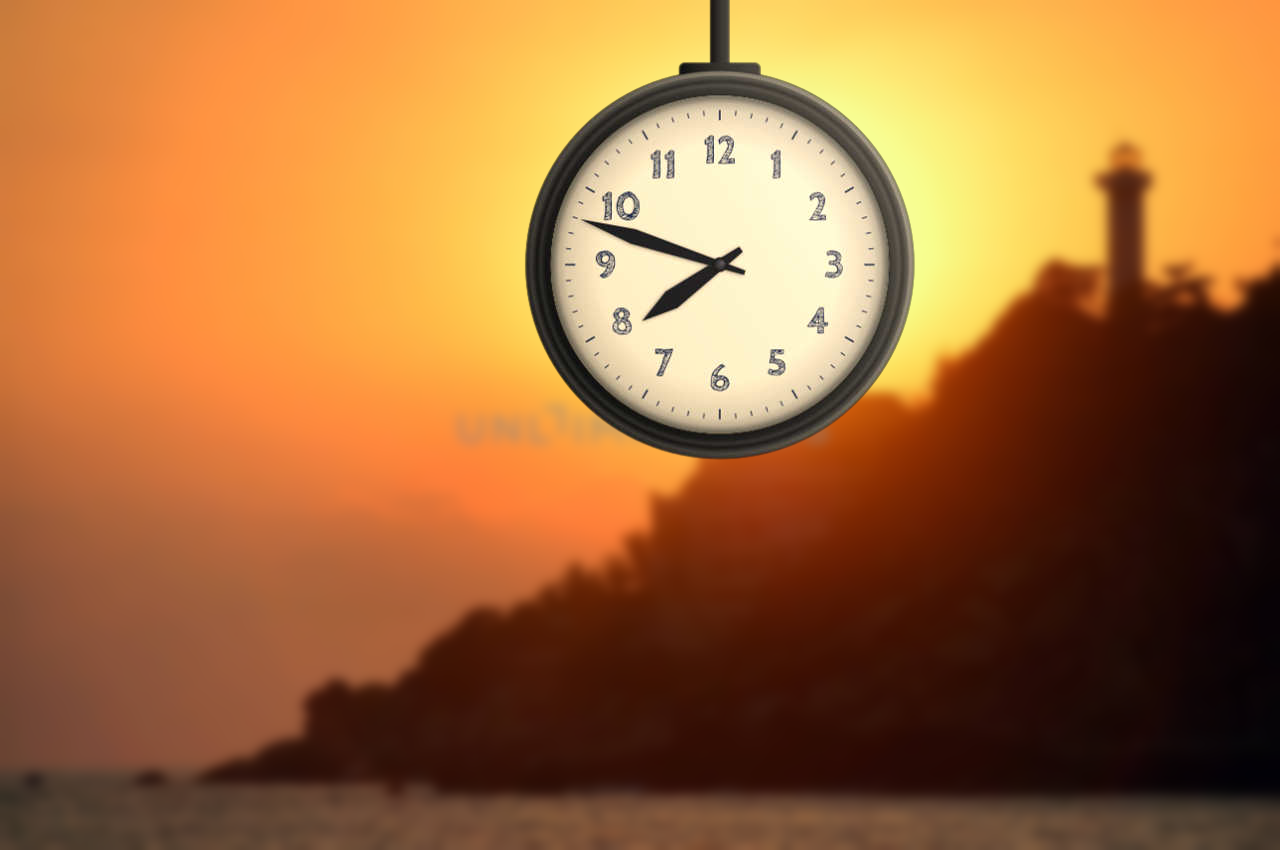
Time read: 7:48
